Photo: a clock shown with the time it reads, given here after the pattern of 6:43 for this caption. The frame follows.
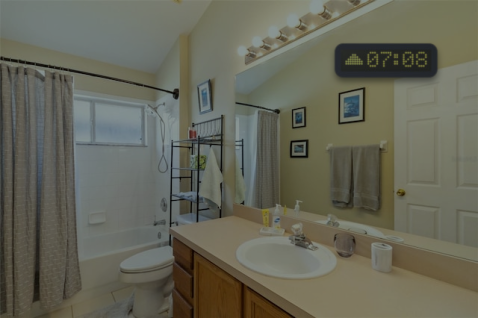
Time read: 7:08
